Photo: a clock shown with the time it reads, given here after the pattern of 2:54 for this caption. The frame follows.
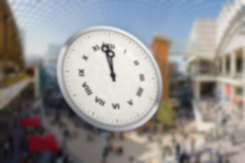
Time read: 11:58
